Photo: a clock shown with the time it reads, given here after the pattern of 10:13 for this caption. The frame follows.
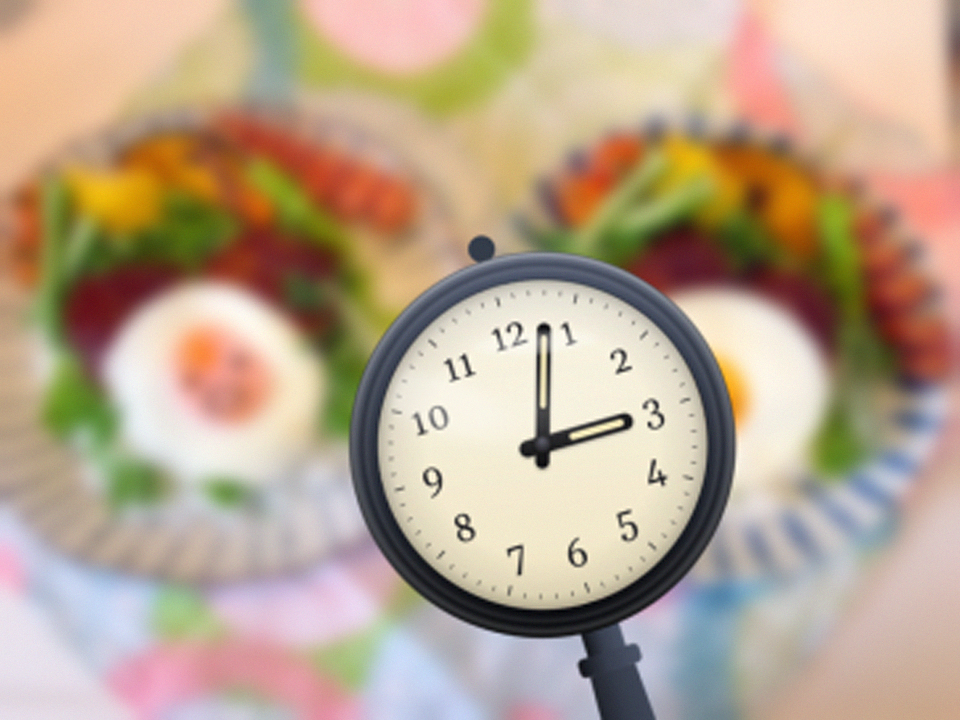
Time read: 3:03
